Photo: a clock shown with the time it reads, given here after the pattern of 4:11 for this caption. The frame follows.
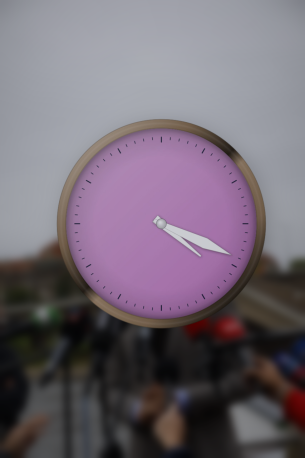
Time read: 4:19
